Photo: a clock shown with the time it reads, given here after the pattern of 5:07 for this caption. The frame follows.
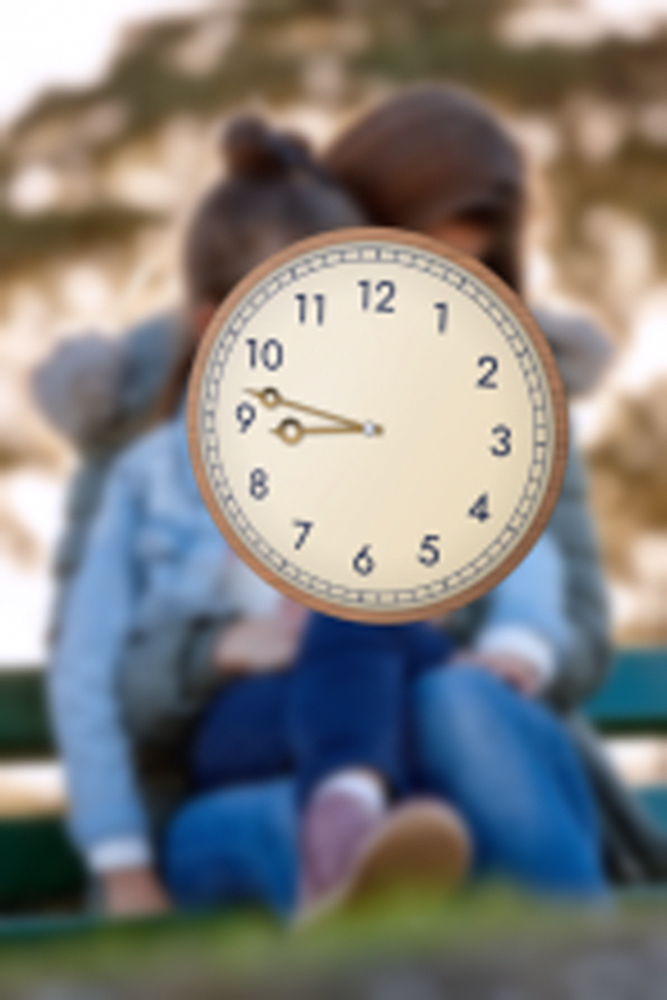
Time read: 8:47
